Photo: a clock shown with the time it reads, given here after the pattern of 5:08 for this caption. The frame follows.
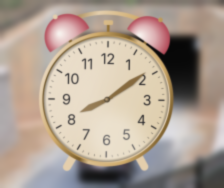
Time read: 8:09
